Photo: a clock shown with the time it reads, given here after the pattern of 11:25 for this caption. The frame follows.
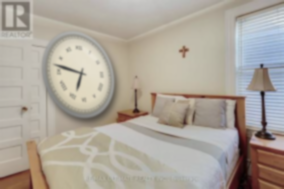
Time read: 6:47
